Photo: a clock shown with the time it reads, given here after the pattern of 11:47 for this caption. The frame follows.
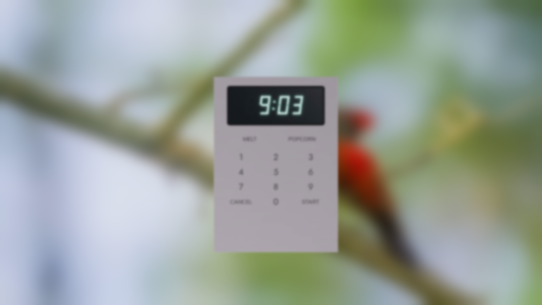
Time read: 9:03
